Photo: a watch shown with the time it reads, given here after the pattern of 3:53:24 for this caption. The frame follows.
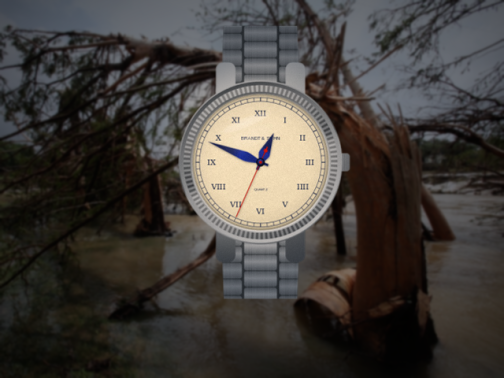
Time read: 12:48:34
